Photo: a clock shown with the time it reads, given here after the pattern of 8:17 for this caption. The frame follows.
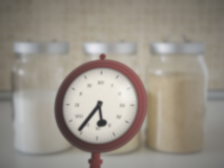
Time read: 5:36
